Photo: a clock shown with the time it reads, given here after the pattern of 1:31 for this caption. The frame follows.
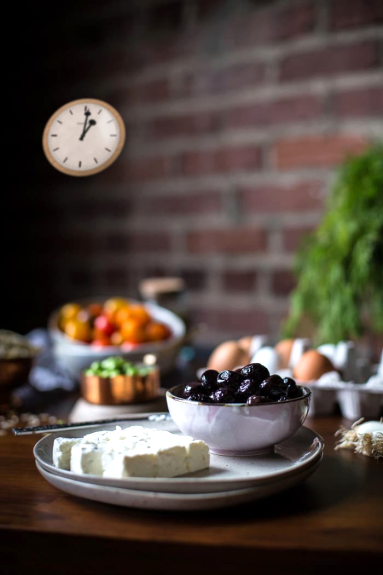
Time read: 1:01
